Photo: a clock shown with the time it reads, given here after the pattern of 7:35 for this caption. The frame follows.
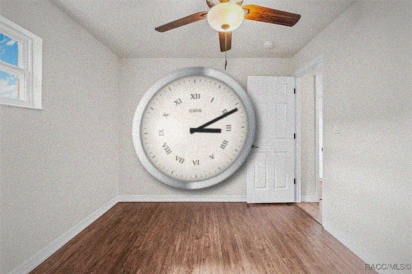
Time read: 3:11
